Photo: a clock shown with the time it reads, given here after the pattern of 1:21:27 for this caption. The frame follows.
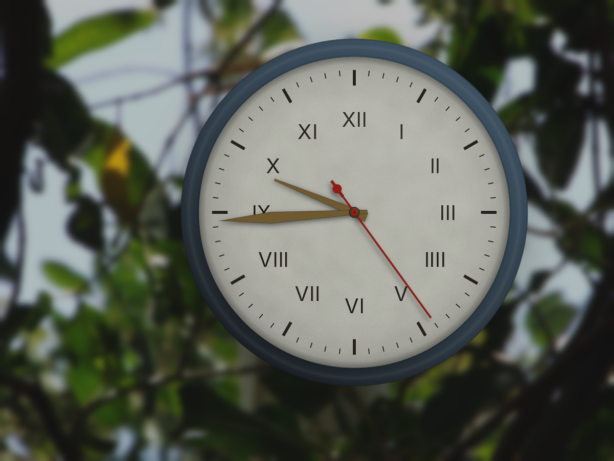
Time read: 9:44:24
